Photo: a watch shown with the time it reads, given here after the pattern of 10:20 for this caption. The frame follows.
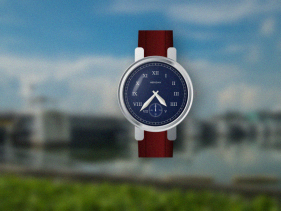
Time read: 4:37
